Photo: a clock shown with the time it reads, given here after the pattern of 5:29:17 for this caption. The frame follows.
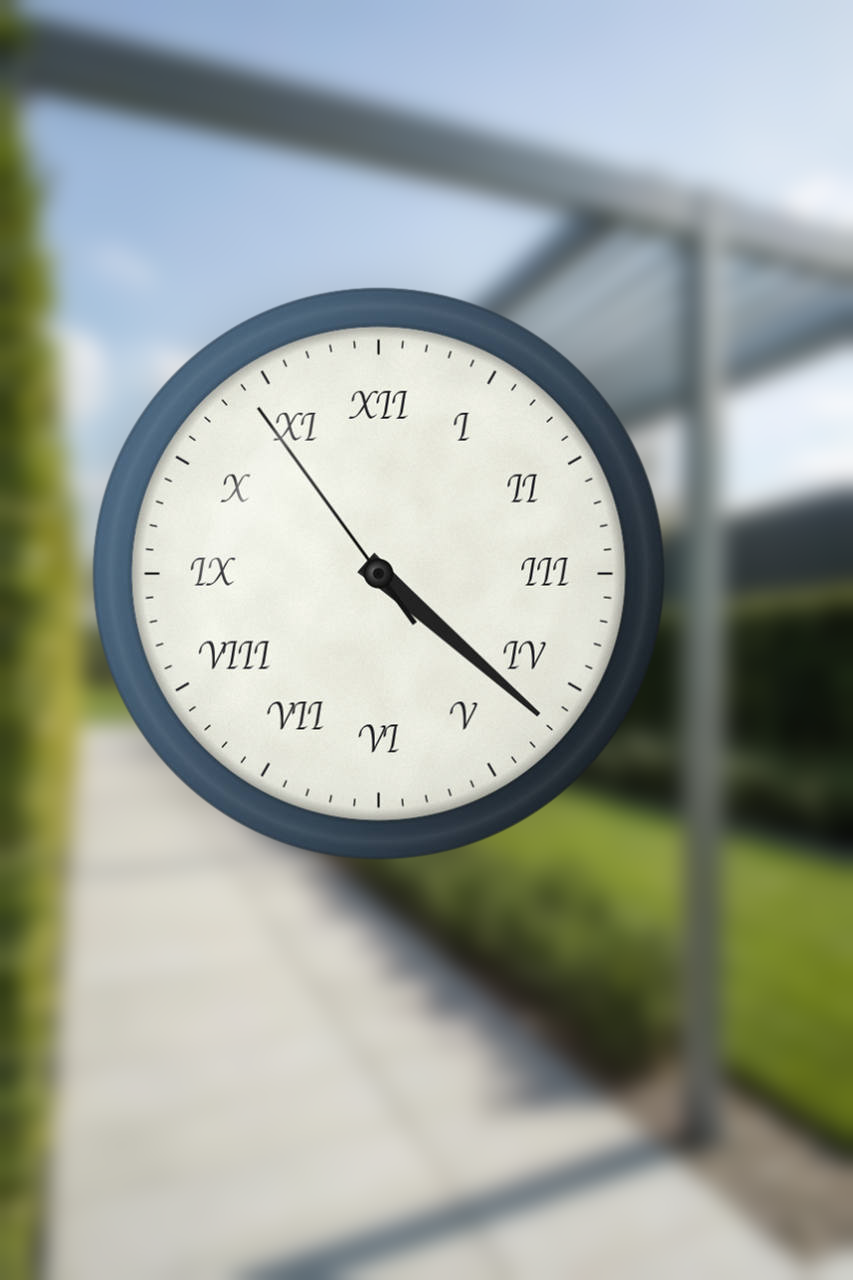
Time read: 4:21:54
